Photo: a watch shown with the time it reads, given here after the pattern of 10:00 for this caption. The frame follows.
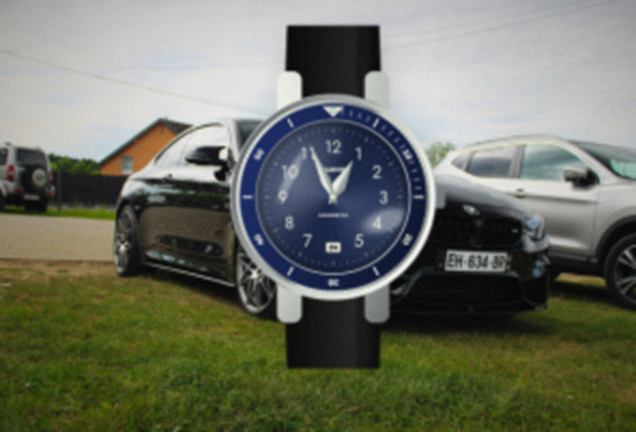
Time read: 12:56
